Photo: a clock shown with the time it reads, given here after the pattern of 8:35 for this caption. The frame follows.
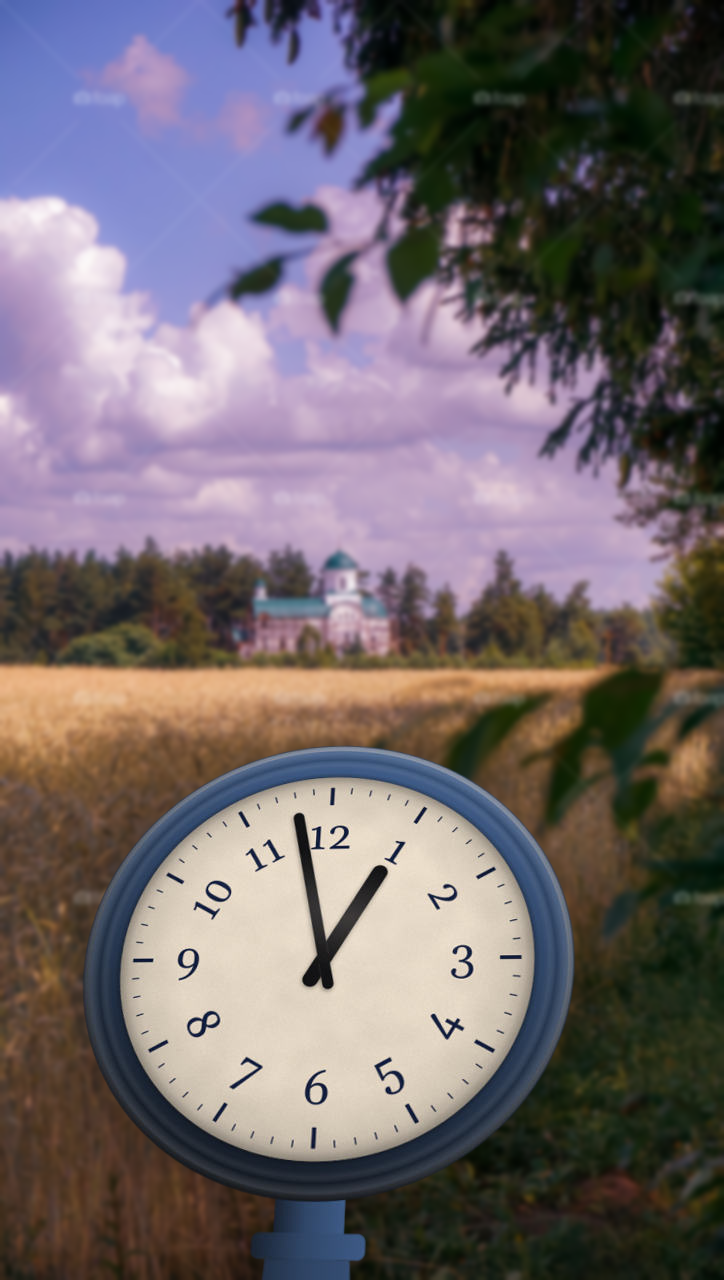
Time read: 12:58
